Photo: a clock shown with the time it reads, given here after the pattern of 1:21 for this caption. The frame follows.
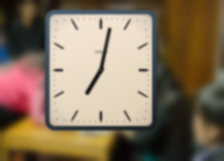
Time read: 7:02
